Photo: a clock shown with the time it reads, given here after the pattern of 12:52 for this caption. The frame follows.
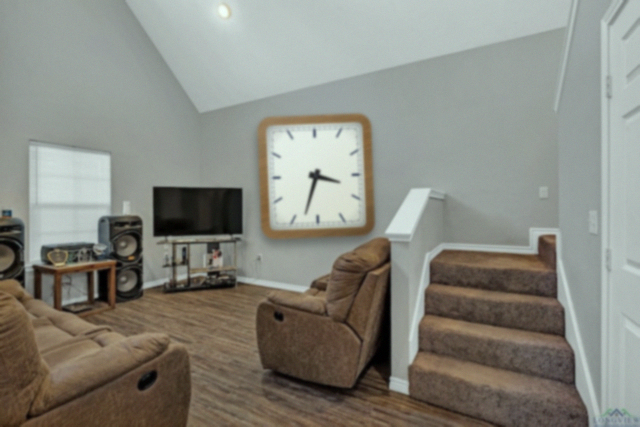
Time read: 3:33
